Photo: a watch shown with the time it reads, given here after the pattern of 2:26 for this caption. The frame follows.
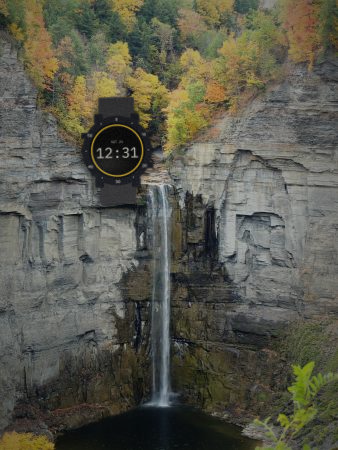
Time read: 12:31
